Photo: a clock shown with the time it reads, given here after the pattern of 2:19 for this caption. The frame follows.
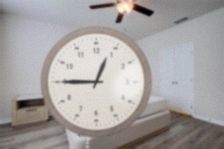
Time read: 12:45
